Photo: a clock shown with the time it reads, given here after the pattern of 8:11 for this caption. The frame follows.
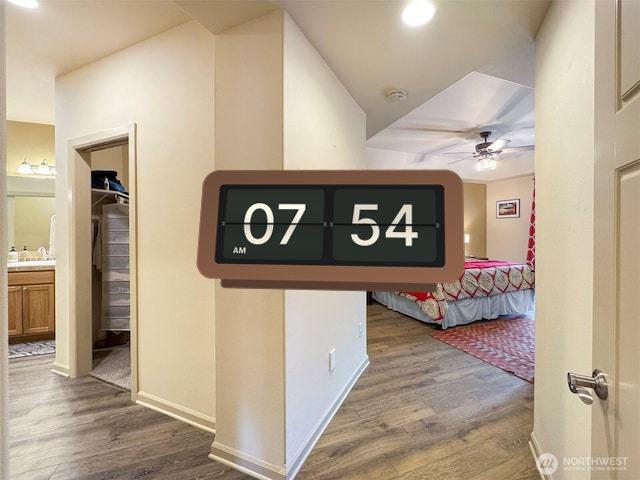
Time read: 7:54
